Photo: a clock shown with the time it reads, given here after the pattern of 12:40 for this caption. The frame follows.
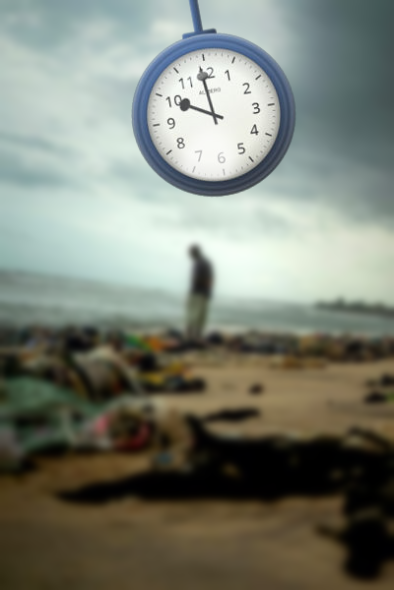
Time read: 9:59
